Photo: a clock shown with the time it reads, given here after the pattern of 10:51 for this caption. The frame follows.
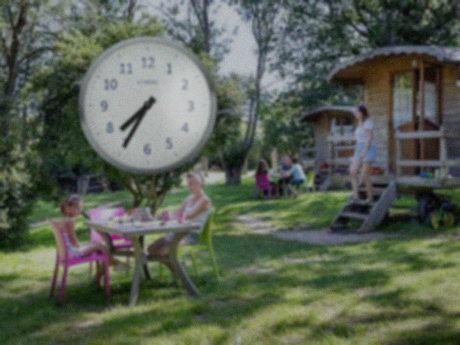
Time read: 7:35
